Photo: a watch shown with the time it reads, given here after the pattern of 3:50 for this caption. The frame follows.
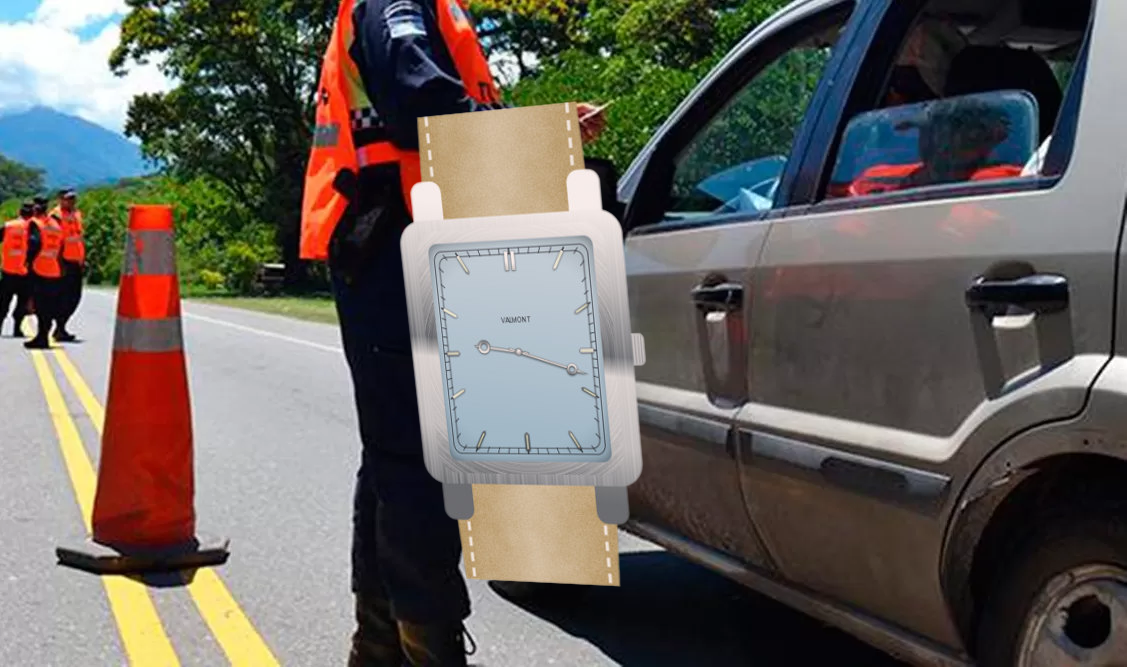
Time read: 9:18
